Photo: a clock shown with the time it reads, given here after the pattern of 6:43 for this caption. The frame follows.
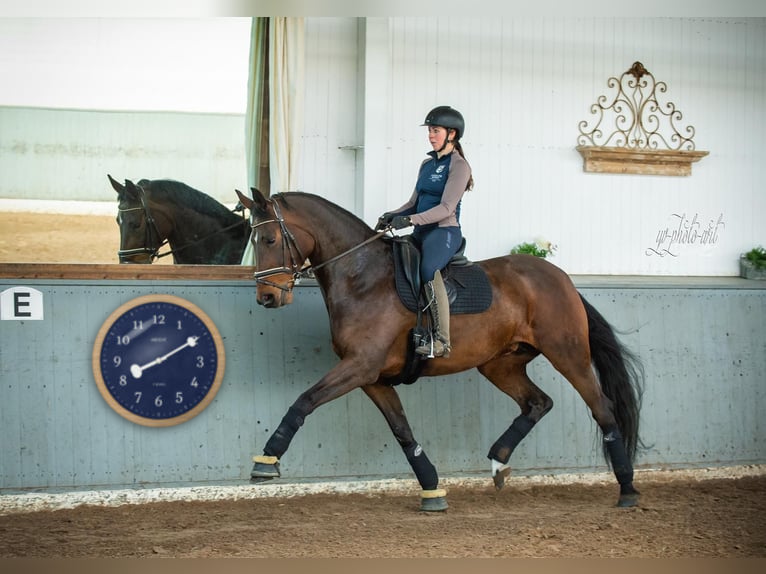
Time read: 8:10
